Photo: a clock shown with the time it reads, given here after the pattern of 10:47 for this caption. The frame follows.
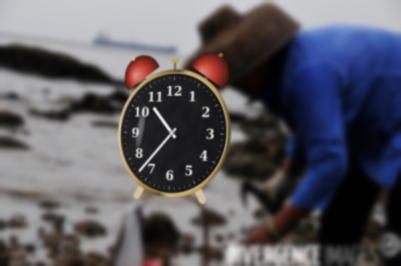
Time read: 10:37
